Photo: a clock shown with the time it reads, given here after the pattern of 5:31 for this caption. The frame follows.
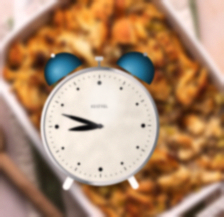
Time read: 8:48
